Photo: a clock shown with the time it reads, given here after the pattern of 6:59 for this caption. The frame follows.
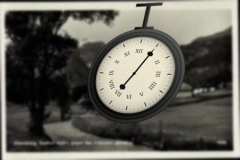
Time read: 7:05
